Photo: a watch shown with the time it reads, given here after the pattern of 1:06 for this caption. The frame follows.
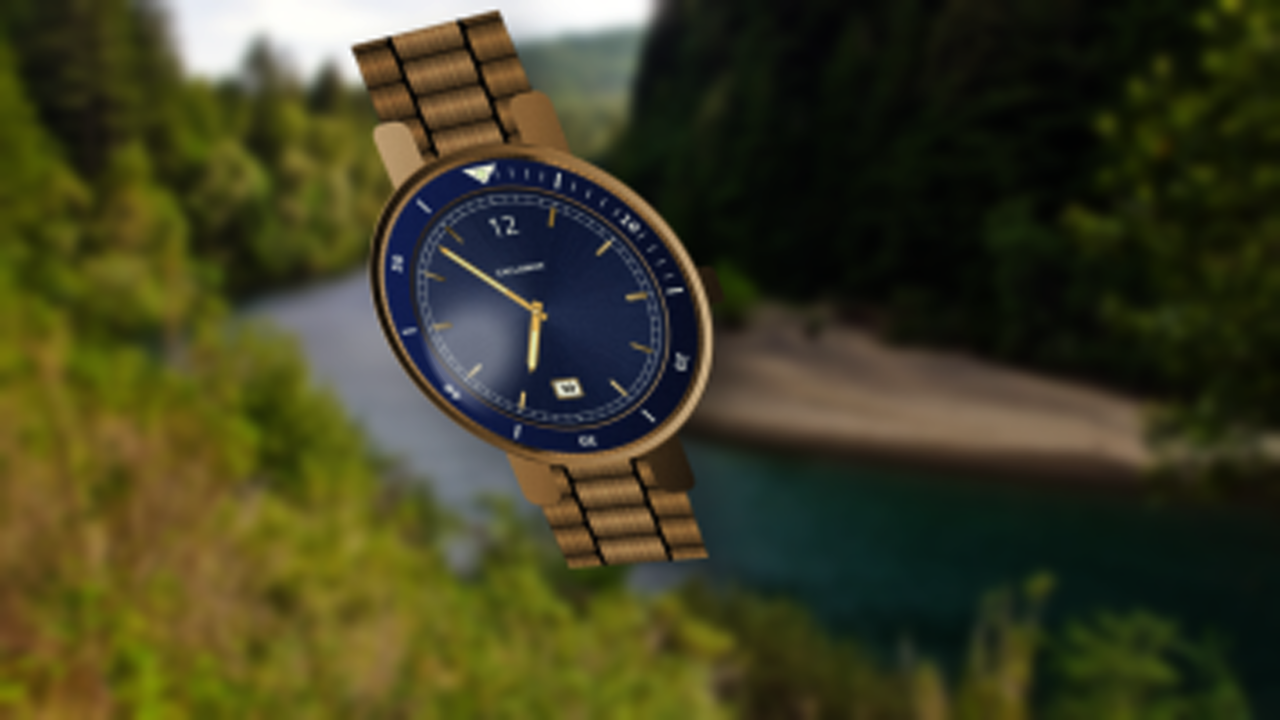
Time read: 6:53
